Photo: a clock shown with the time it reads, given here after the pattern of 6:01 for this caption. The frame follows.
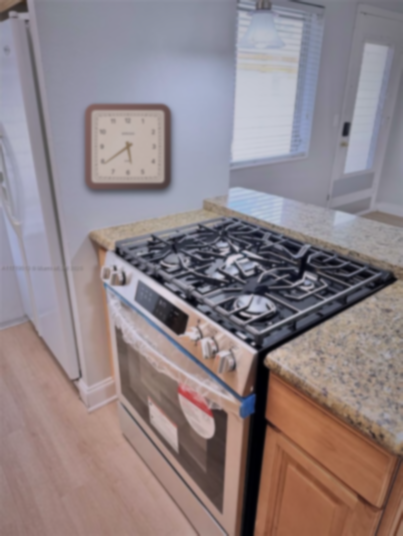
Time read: 5:39
